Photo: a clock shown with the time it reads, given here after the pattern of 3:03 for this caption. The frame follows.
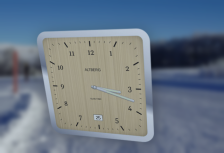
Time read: 3:18
